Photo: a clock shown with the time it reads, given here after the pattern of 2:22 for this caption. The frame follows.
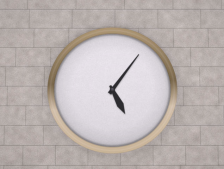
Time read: 5:06
